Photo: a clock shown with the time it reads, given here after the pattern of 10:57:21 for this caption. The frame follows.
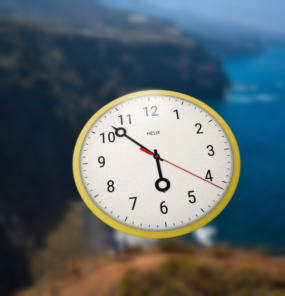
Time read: 5:52:21
